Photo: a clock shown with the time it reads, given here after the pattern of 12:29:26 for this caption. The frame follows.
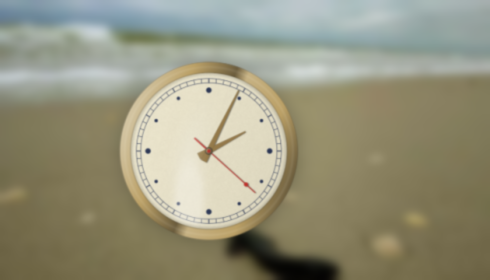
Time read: 2:04:22
